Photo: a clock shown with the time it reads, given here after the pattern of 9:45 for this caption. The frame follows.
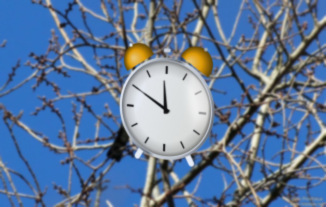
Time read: 11:50
